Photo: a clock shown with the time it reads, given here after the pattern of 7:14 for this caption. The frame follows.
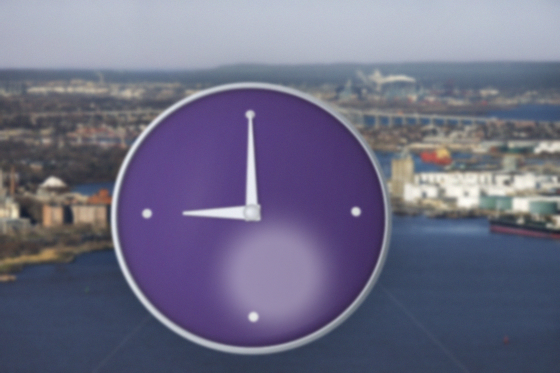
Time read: 9:00
